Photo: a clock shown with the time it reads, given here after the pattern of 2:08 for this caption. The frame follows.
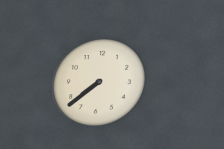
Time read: 7:38
